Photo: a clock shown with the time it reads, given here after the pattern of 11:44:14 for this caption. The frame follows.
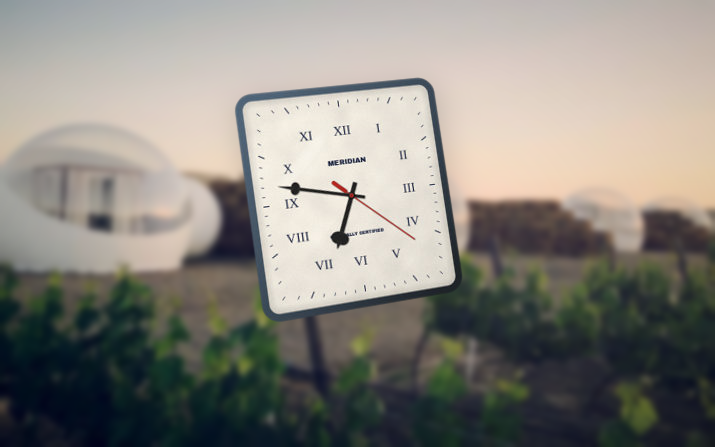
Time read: 6:47:22
